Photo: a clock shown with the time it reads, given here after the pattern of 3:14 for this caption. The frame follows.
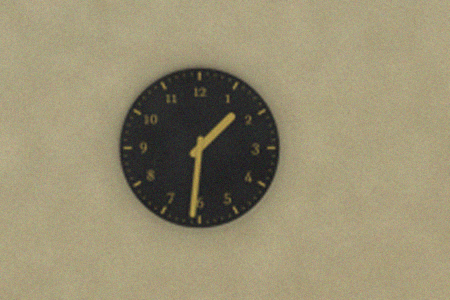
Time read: 1:31
